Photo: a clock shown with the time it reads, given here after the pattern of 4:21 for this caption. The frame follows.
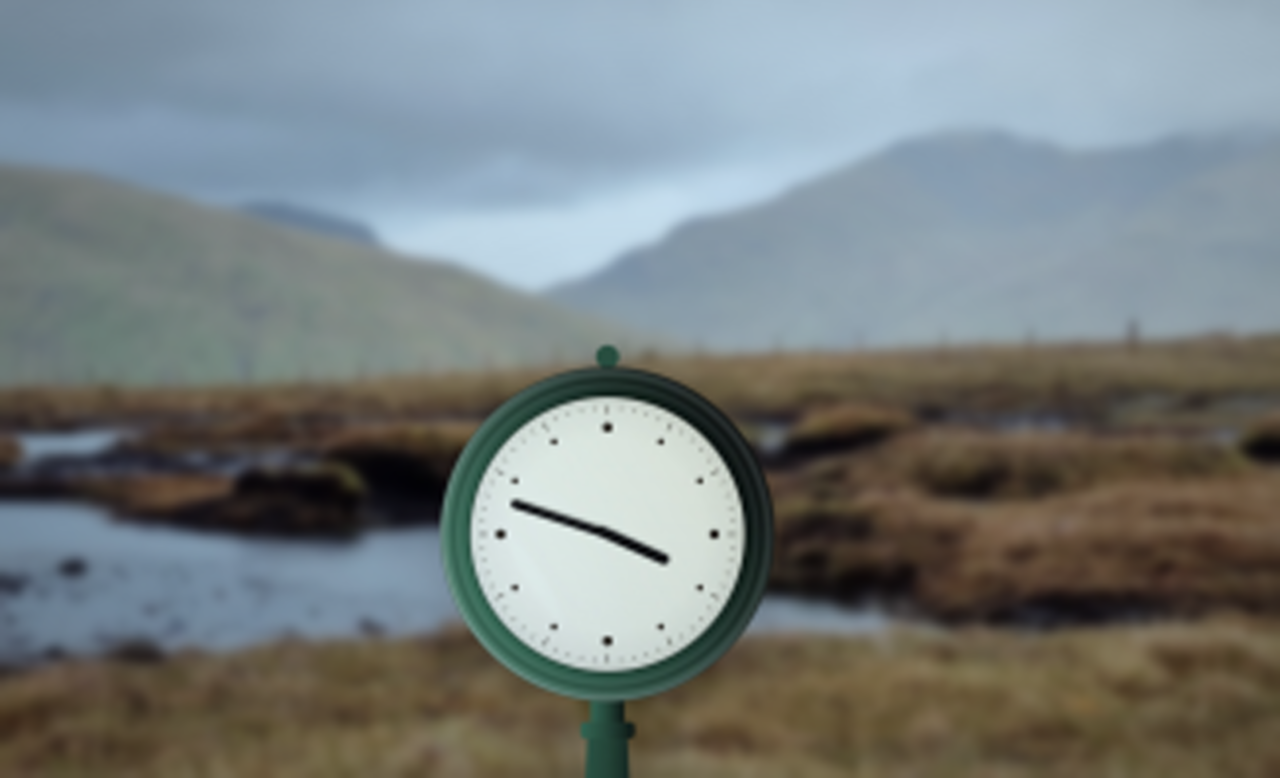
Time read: 3:48
